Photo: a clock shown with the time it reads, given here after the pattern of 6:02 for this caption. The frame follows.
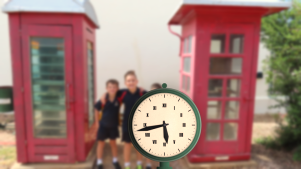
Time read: 5:43
